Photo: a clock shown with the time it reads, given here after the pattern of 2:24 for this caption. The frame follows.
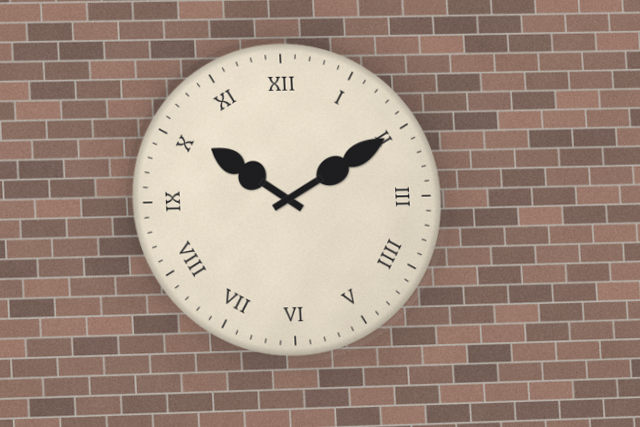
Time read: 10:10
